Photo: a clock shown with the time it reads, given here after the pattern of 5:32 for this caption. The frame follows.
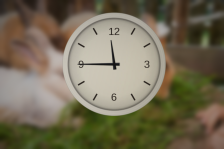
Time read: 11:45
